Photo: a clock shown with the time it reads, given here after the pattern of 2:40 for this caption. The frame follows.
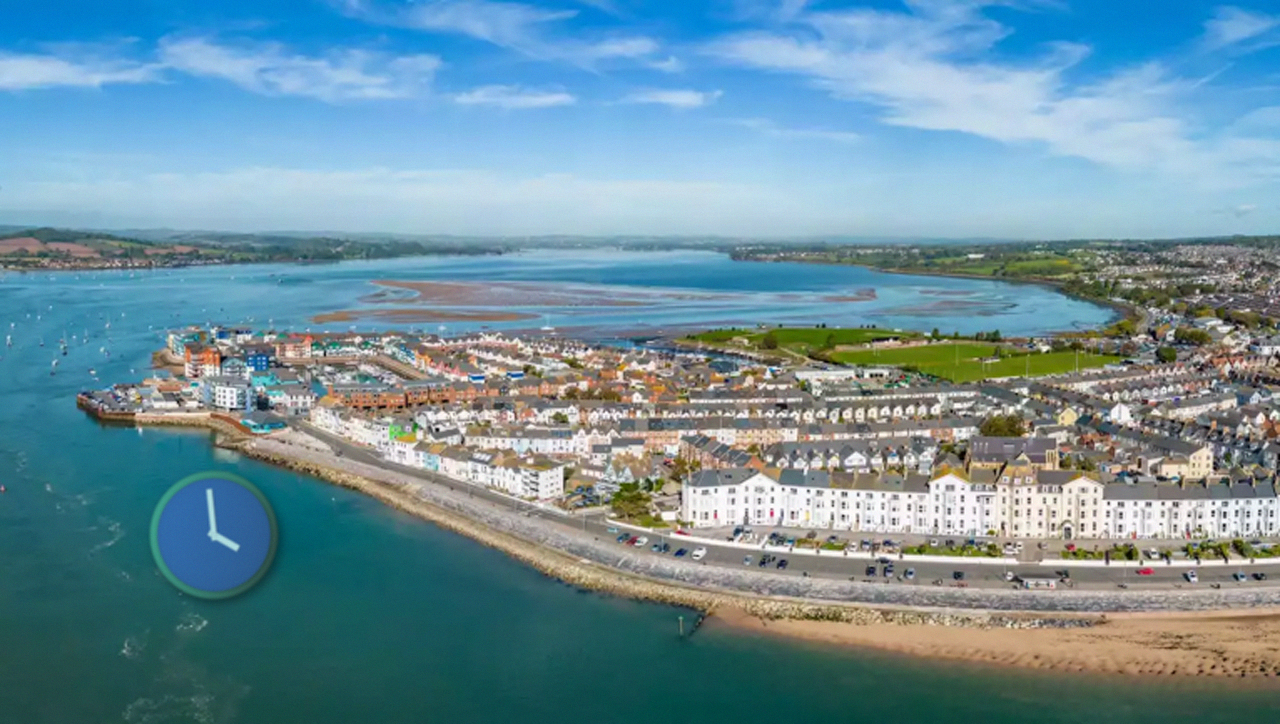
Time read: 3:59
